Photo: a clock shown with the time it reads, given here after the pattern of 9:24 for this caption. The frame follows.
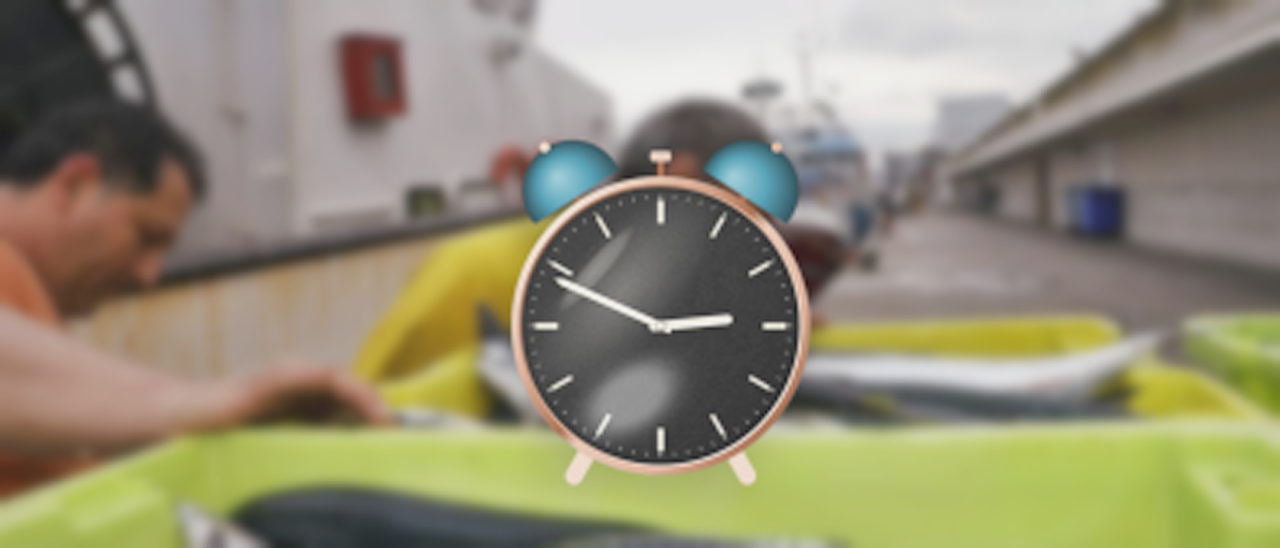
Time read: 2:49
